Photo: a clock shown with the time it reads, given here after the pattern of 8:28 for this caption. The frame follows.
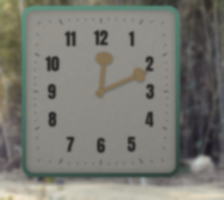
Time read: 12:11
